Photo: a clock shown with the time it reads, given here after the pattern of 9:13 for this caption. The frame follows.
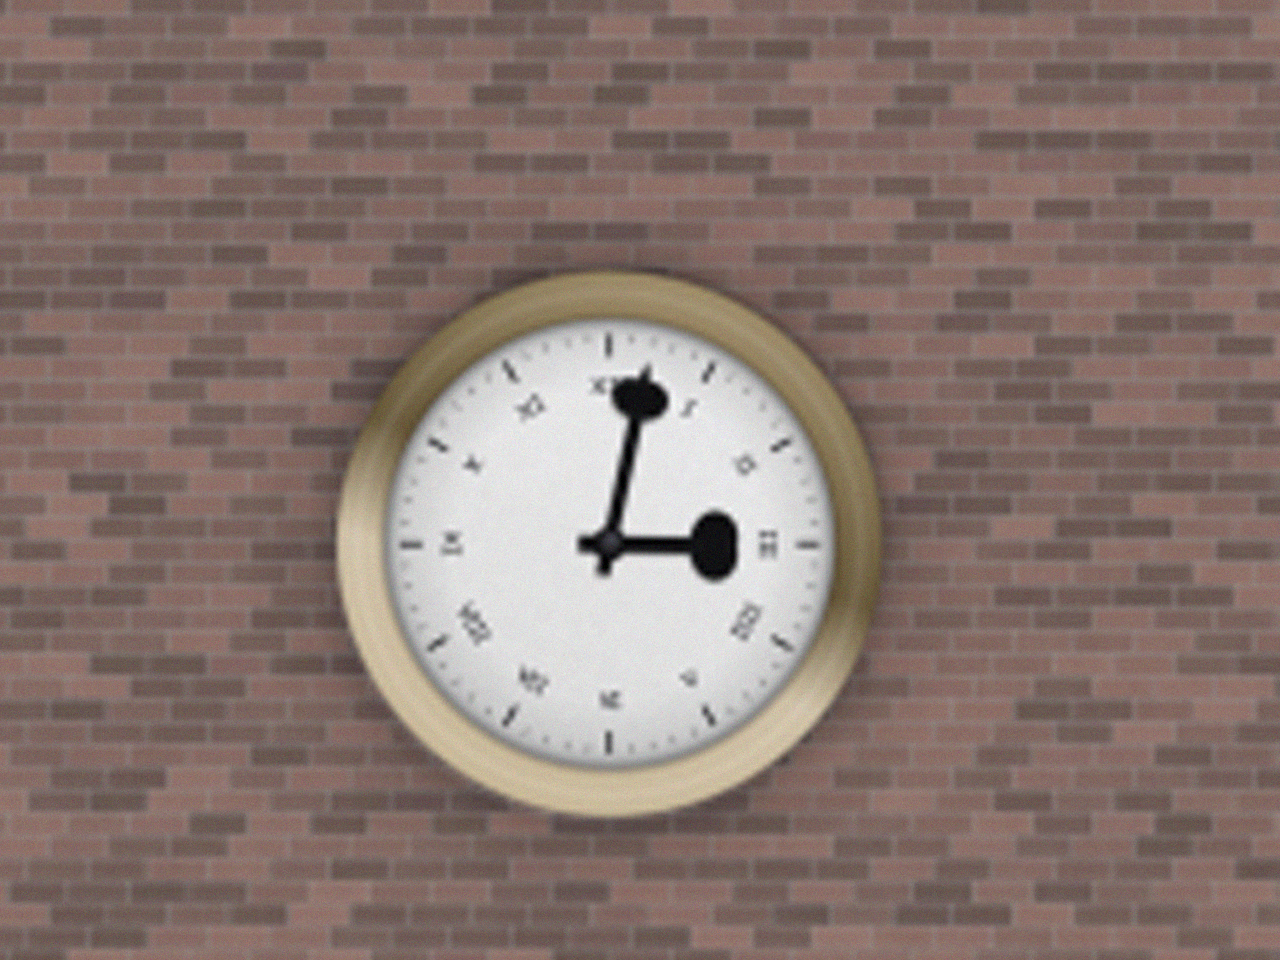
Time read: 3:02
